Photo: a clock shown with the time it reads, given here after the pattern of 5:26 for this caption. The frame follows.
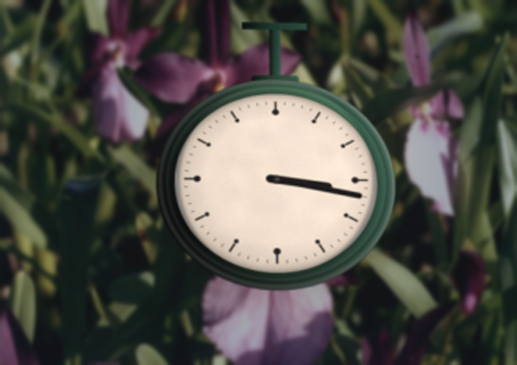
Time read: 3:17
